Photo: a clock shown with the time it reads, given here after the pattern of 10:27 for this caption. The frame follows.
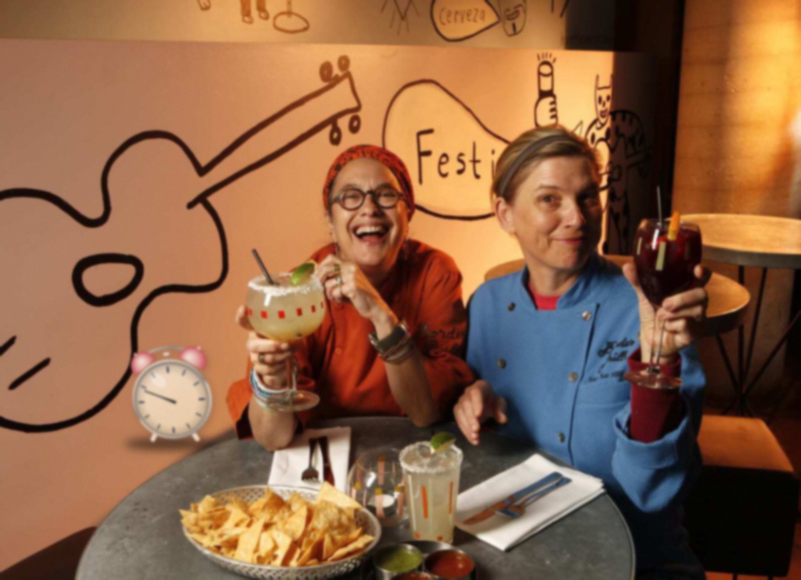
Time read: 9:49
